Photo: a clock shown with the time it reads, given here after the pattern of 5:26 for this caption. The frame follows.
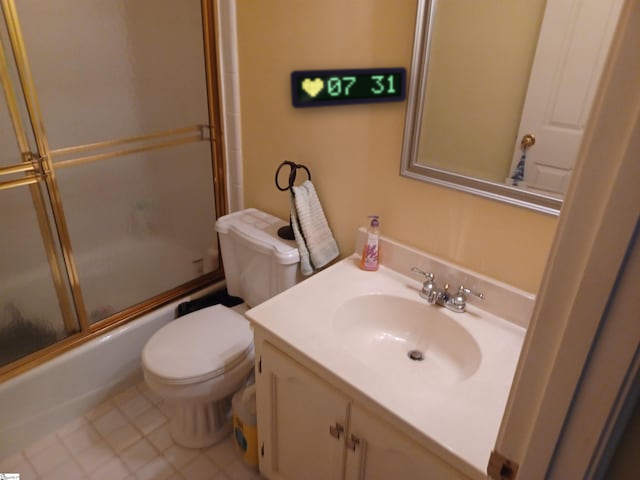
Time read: 7:31
